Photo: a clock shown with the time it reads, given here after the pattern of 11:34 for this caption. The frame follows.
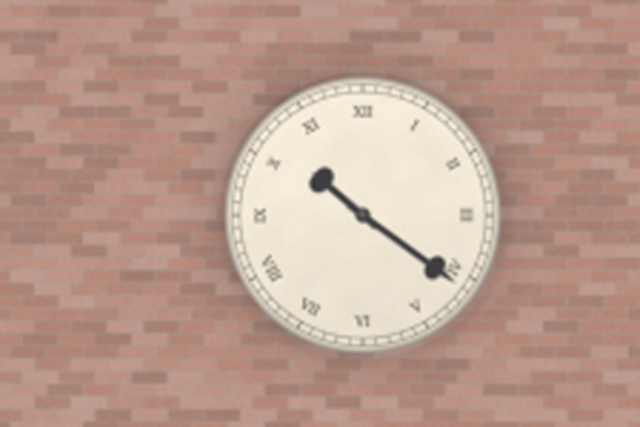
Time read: 10:21
